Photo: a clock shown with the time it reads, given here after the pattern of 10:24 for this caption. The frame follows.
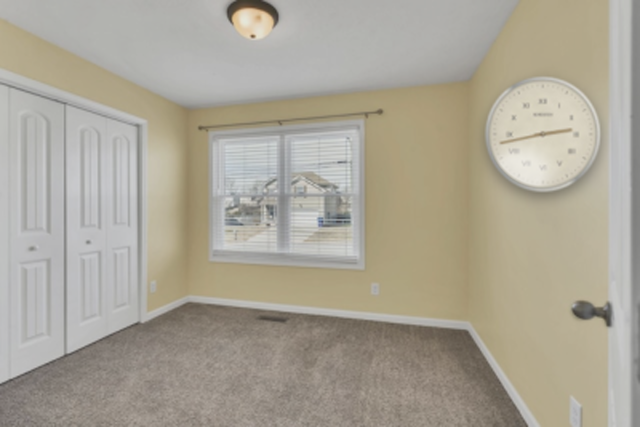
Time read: 2:43
